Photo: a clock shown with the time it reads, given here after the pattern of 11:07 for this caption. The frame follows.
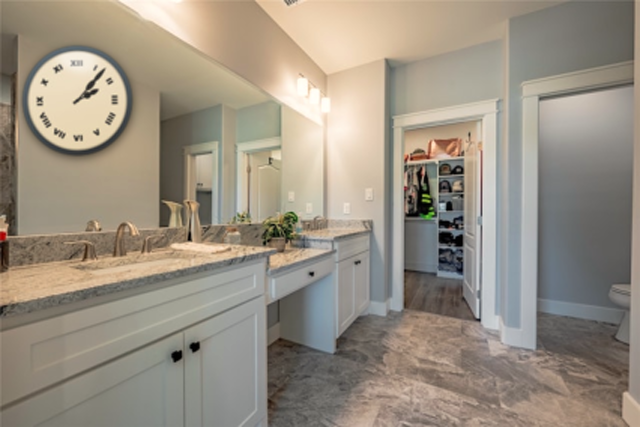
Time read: 2:07
